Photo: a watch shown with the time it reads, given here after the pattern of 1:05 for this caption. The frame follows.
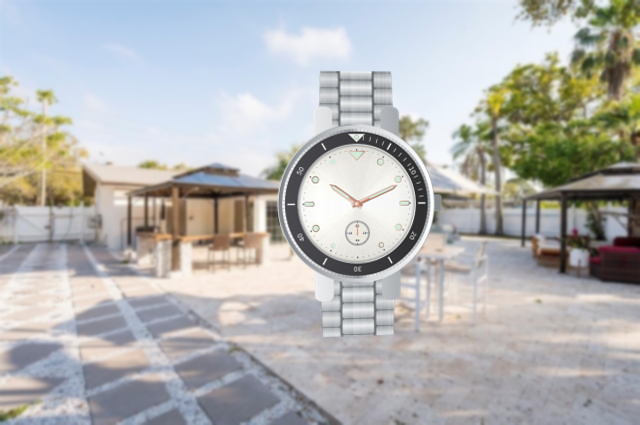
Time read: 10:11
